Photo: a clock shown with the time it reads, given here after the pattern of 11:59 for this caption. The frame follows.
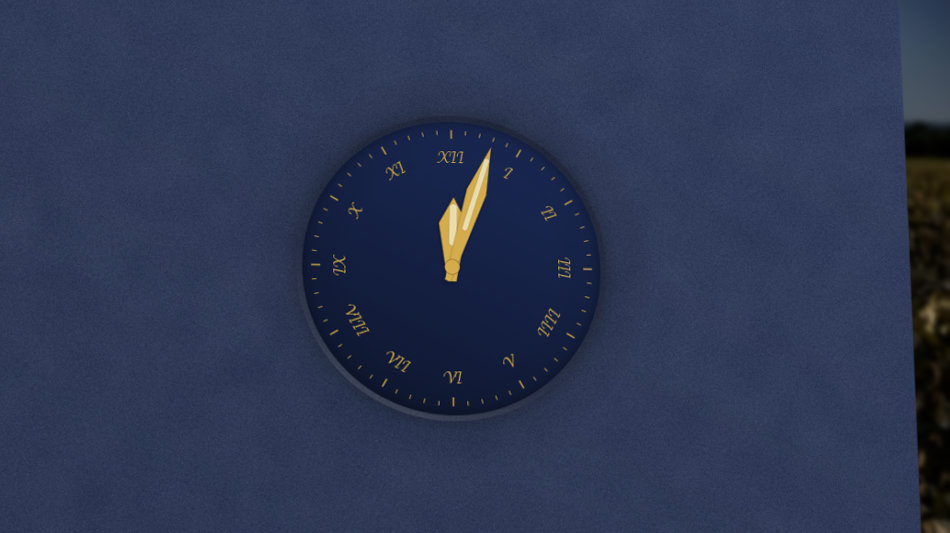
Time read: 12:03
